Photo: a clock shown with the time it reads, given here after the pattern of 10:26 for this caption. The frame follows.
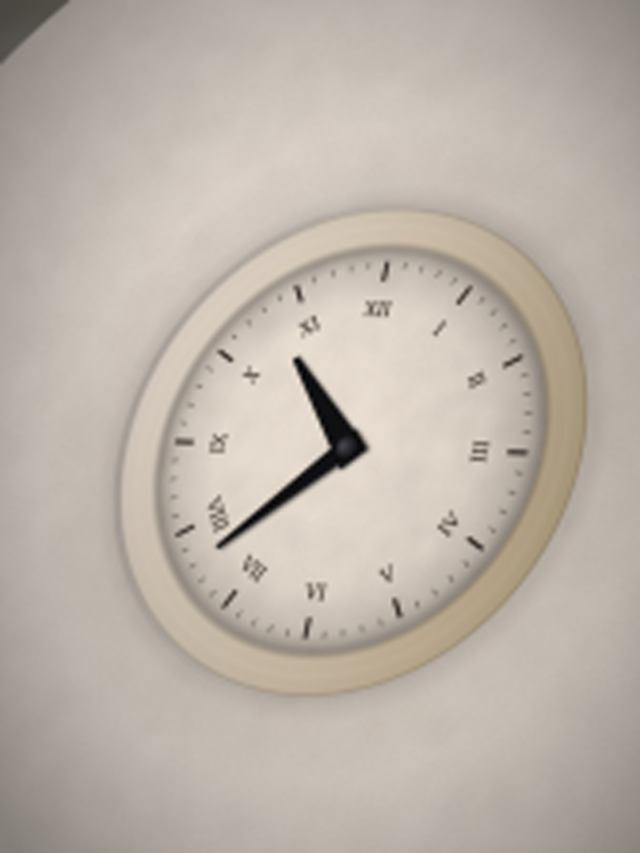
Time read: 10:38
